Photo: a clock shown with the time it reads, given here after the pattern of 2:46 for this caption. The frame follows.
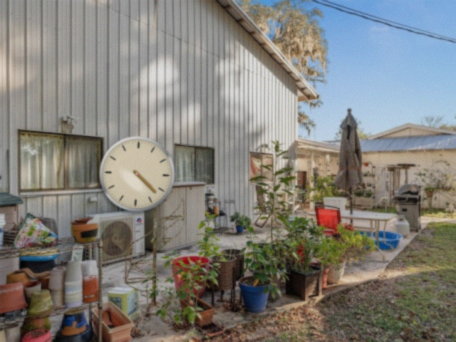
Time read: 4:22
